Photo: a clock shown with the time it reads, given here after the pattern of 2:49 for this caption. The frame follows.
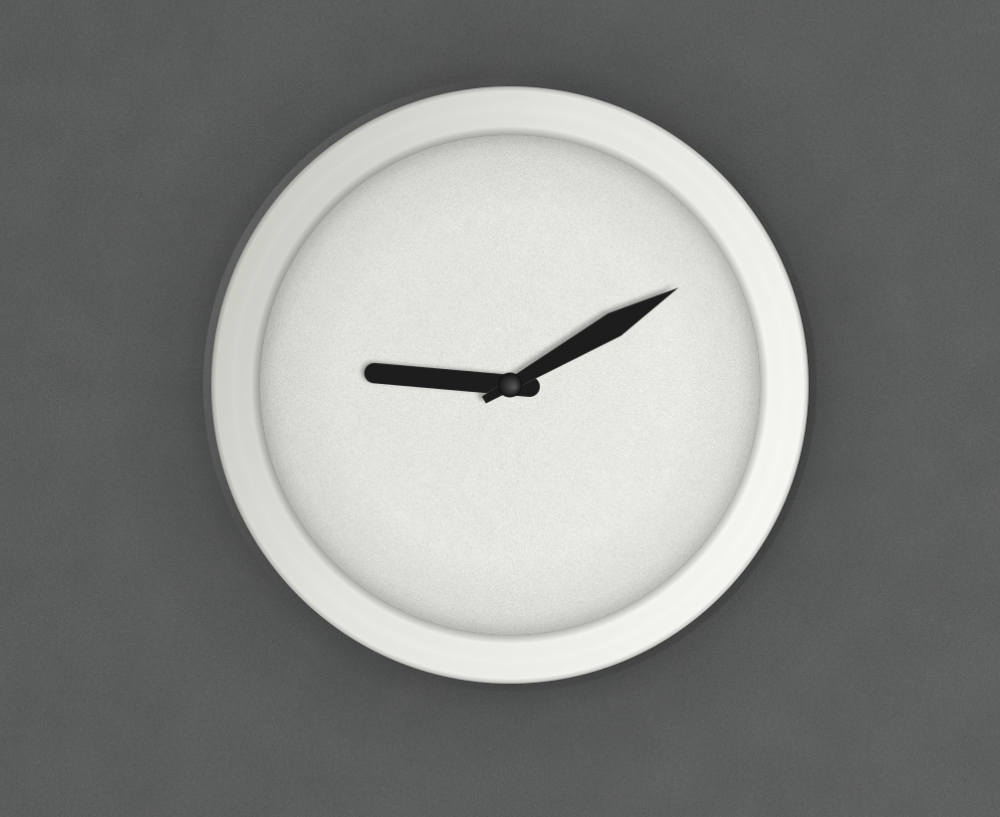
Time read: 9:10
